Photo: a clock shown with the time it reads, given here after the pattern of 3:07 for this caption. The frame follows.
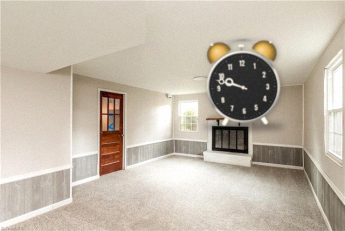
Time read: 9:48
